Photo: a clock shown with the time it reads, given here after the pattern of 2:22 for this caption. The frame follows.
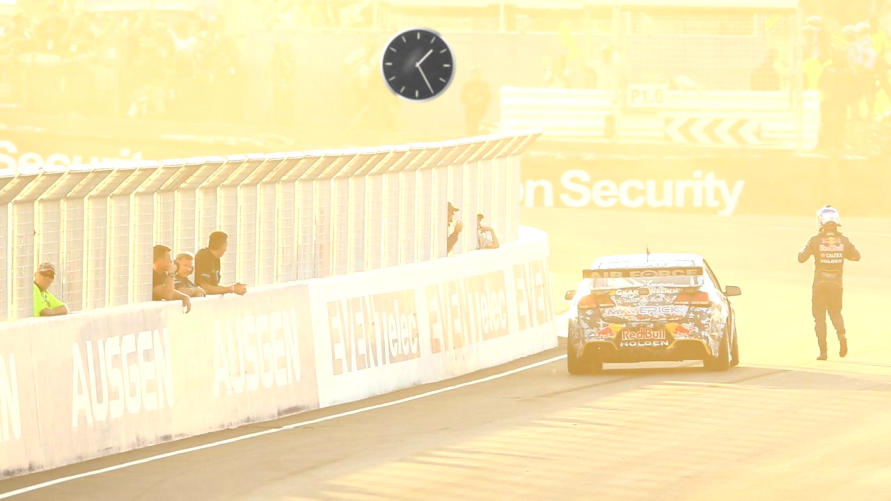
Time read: 1:25
